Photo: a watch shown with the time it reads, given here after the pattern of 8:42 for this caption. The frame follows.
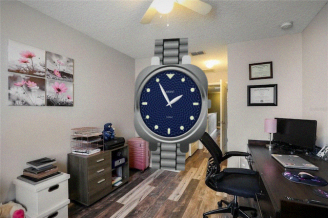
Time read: 1:55
